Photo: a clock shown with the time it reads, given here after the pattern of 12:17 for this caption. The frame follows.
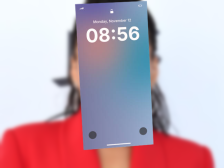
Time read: 8:56
